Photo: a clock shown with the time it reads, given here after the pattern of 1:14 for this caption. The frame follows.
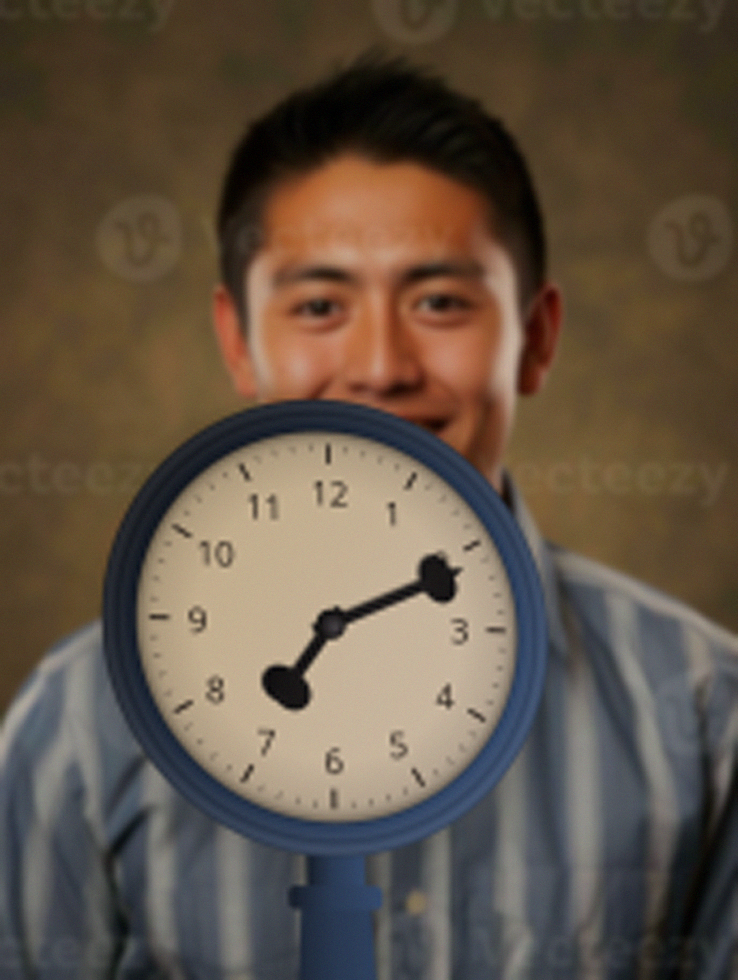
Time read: 7:11
